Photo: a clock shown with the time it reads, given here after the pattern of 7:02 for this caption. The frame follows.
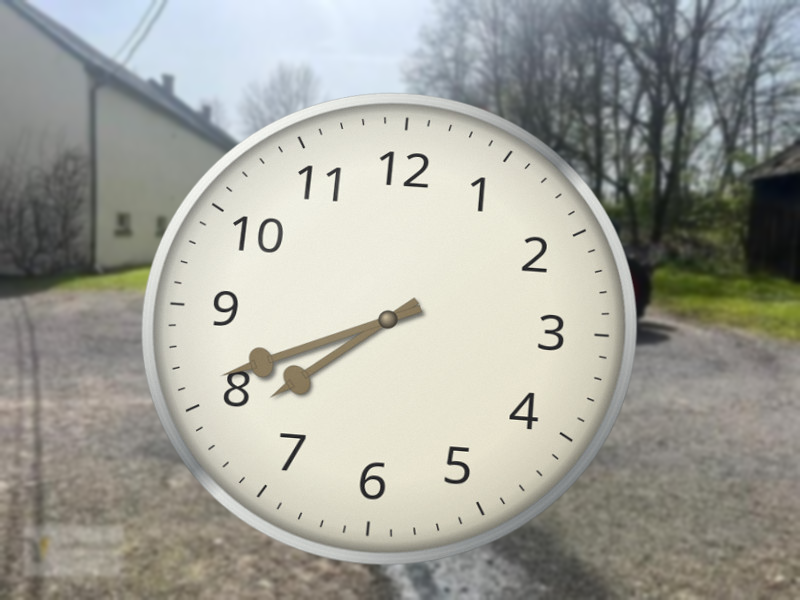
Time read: 7:41
